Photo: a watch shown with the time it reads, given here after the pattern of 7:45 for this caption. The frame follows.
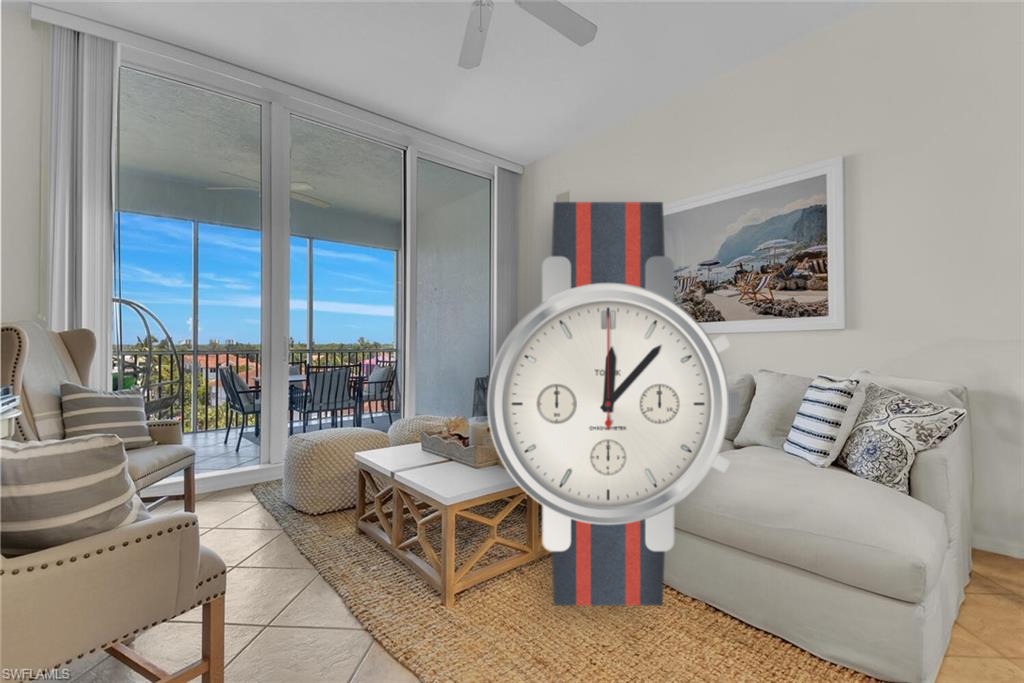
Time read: 12:07
